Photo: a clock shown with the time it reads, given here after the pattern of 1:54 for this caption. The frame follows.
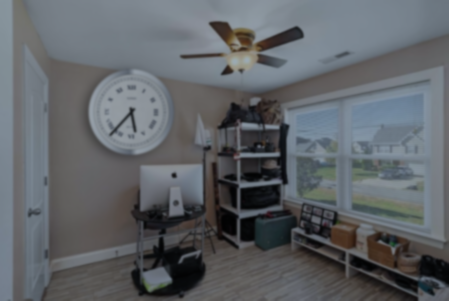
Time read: 5:37
